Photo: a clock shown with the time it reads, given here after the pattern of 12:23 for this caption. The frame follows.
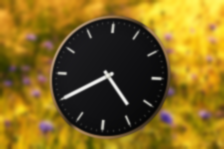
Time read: 4:40
